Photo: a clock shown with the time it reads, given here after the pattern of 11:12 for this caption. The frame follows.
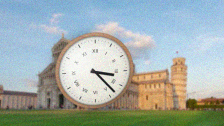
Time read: 3:23
